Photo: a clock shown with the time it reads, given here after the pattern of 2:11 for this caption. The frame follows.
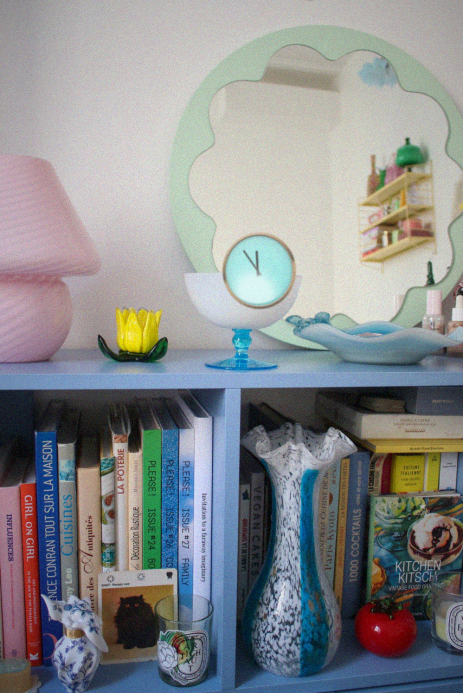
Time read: 11:54
